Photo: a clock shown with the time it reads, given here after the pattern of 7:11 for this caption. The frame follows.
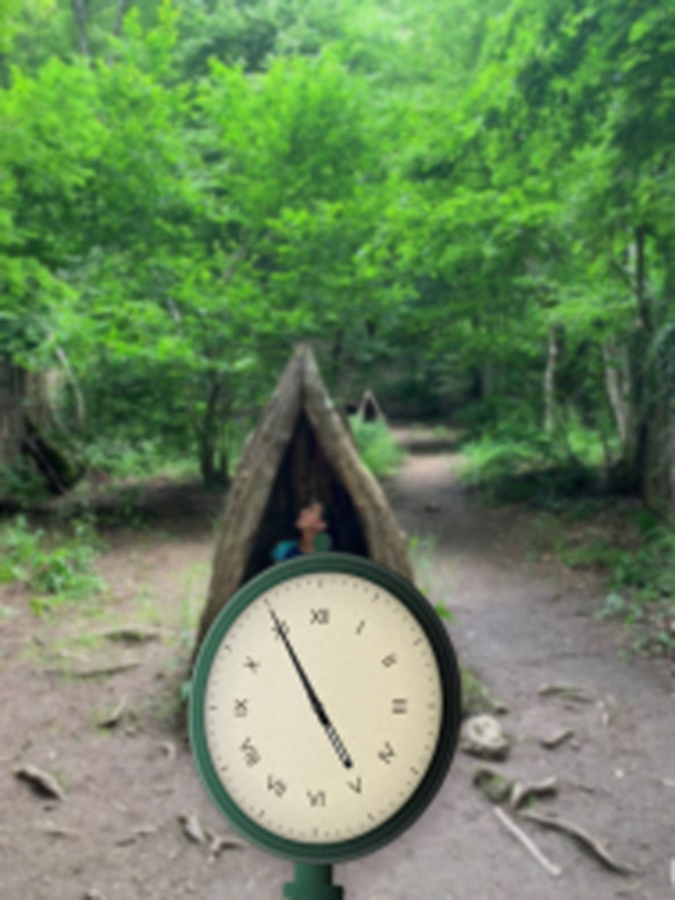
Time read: 4:55
